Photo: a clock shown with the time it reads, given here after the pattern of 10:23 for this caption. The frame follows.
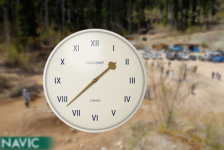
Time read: 1:38
